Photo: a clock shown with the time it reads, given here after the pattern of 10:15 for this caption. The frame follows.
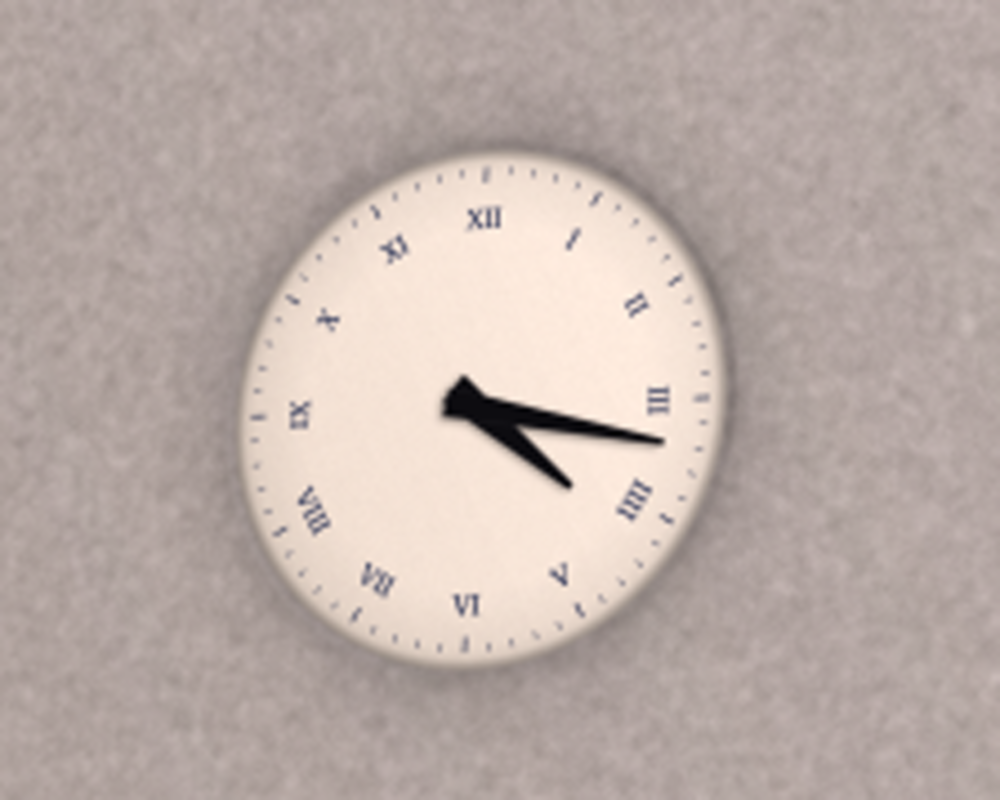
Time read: 4:17
